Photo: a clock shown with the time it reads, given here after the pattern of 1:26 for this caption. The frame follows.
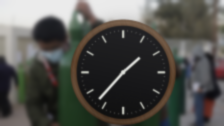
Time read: 1:37
